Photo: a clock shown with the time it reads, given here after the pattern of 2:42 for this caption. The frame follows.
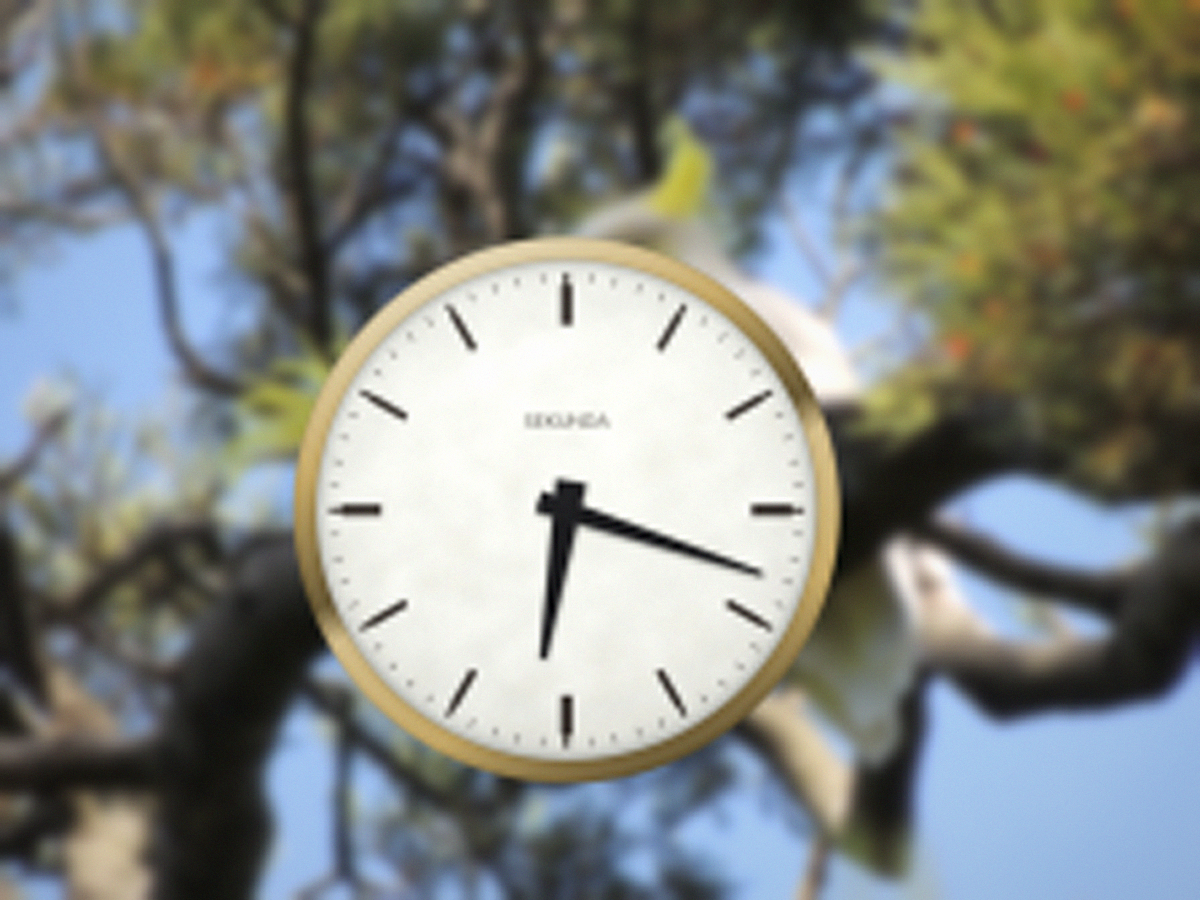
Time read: 6:18
